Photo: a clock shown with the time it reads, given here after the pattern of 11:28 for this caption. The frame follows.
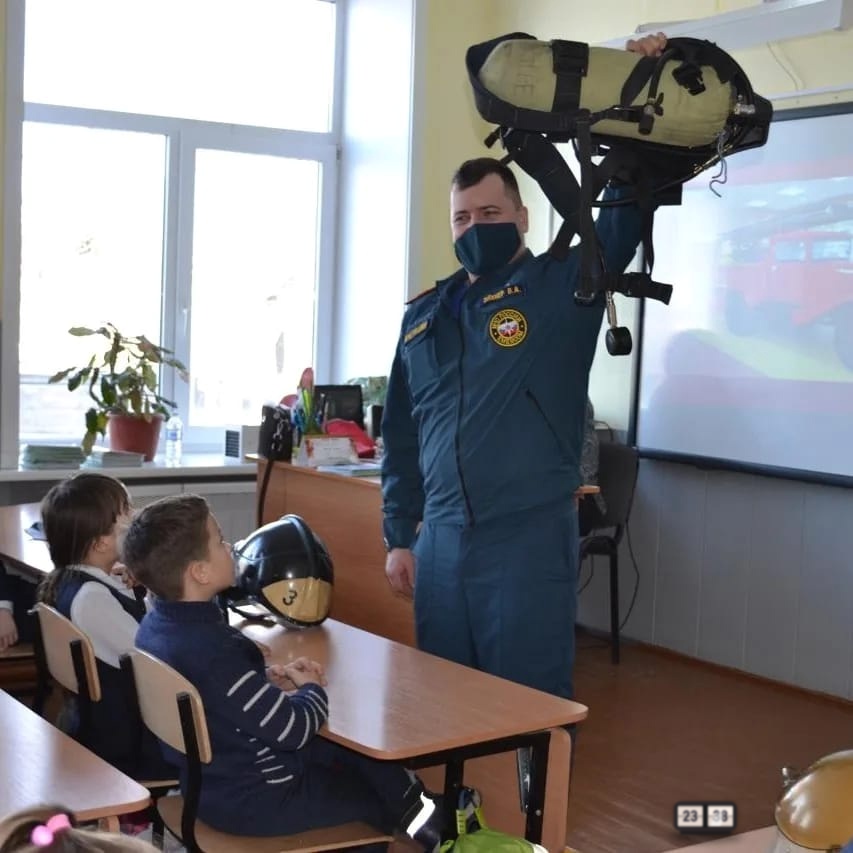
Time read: 23:38
